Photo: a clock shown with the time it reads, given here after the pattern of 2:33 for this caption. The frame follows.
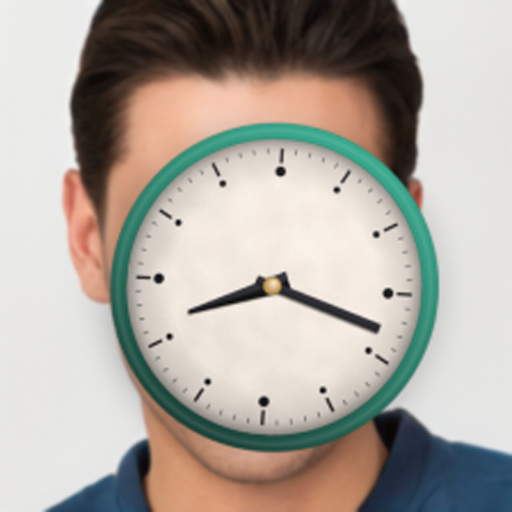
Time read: 8:18
